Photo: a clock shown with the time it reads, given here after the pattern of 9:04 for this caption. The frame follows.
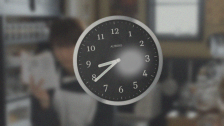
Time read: 8:39
